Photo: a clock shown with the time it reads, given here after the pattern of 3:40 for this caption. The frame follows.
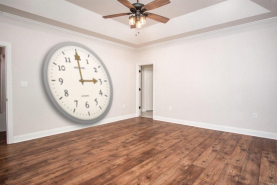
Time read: 3:00
